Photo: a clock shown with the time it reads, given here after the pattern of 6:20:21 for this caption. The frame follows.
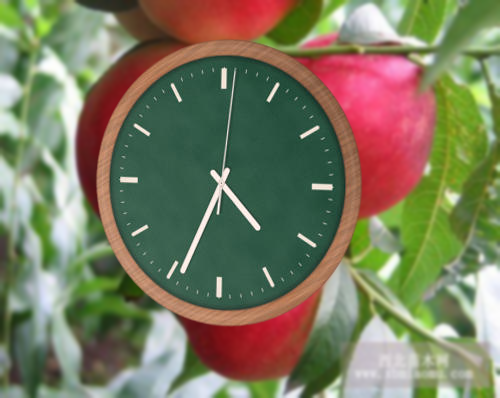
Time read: 4:34:01
